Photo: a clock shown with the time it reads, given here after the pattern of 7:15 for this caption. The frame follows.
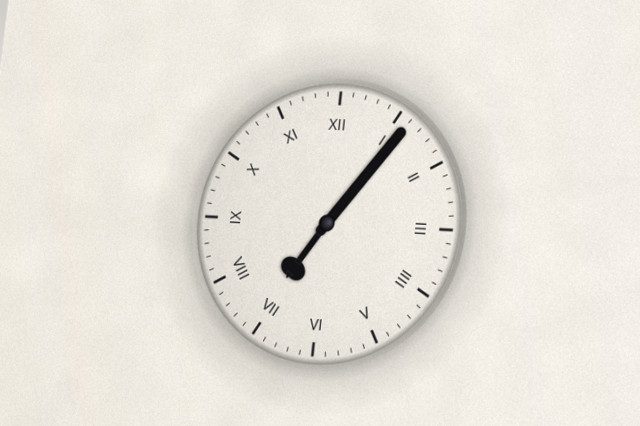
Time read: 7:06
